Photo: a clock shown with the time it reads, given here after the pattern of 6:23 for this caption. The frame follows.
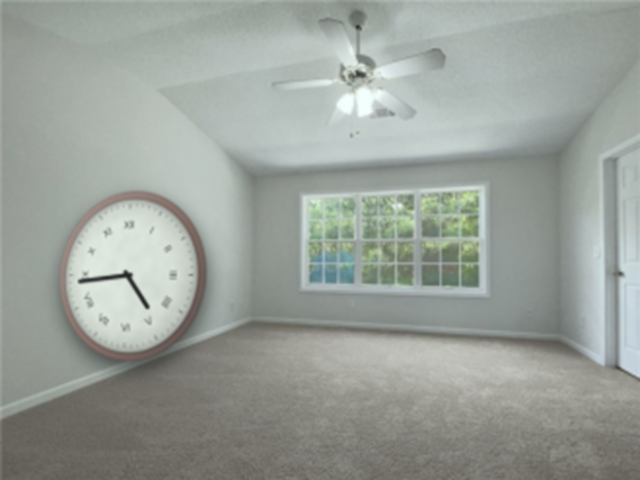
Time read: 4:44
